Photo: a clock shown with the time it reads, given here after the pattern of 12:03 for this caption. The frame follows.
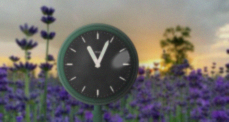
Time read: 11:04
